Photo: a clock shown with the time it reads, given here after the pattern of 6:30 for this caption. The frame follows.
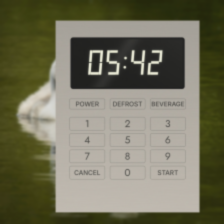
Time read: 5:42
